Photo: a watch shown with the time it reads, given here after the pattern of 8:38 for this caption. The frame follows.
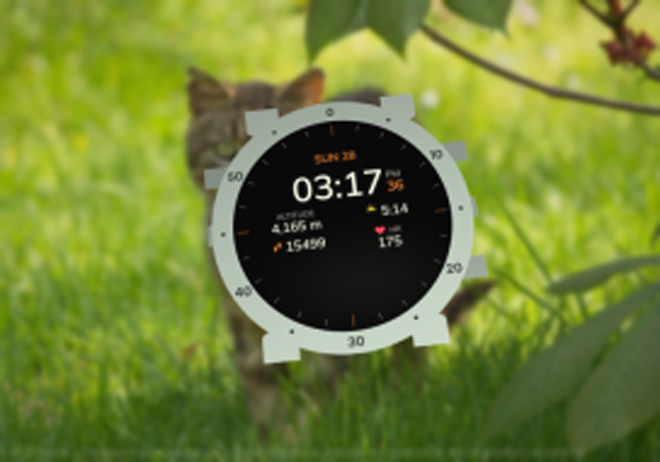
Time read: 3:17
